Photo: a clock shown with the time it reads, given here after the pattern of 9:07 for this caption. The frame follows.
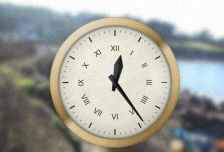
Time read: 12:24
